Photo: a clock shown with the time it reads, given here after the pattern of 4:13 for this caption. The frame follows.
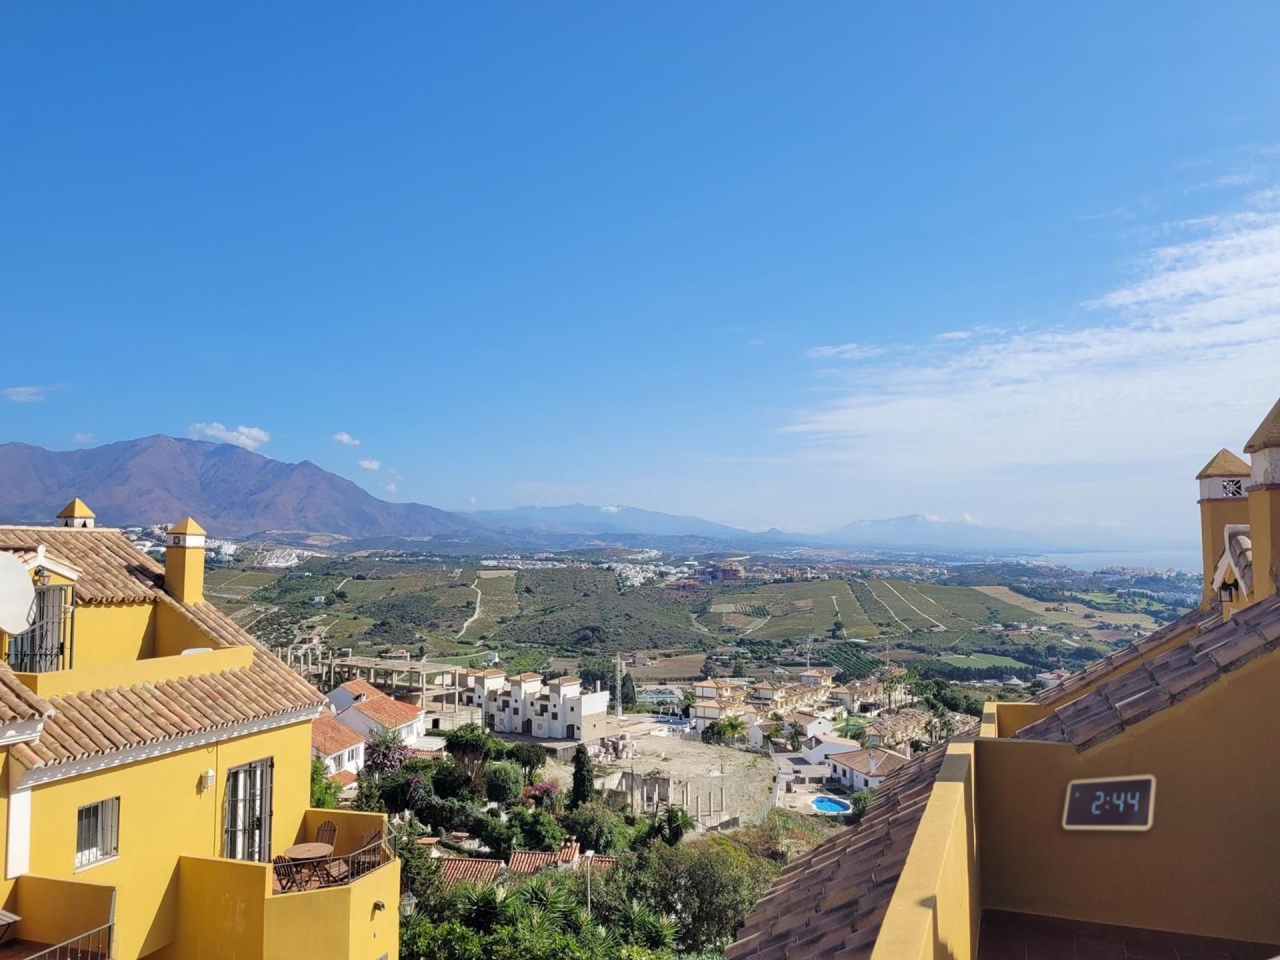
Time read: 2:44
